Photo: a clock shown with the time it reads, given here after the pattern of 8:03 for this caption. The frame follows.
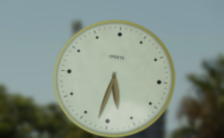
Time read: 5:32
